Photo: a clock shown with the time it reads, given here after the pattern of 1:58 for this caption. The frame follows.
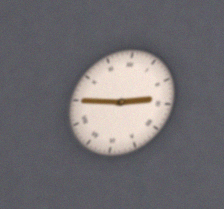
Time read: 2:45
